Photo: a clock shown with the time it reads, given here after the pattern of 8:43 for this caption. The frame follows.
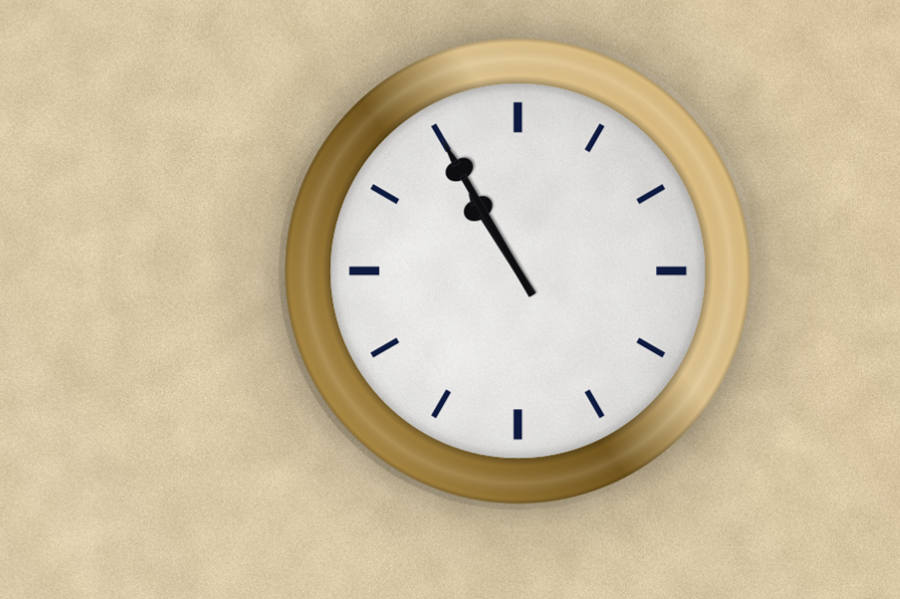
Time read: 10:55
